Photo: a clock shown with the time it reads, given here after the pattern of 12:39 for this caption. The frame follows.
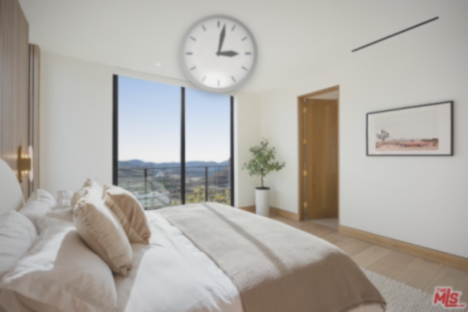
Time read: 3:02
